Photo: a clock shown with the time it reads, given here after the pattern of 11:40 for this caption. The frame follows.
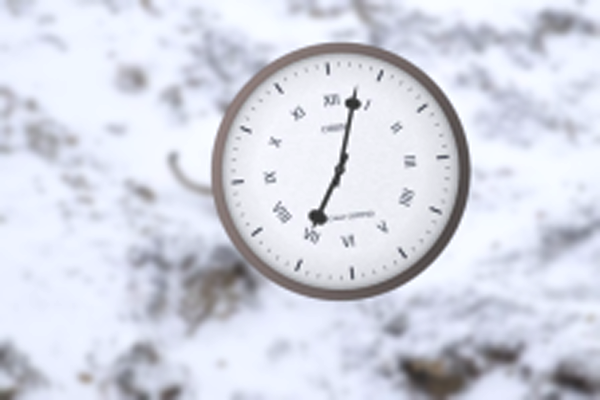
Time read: 7:03
